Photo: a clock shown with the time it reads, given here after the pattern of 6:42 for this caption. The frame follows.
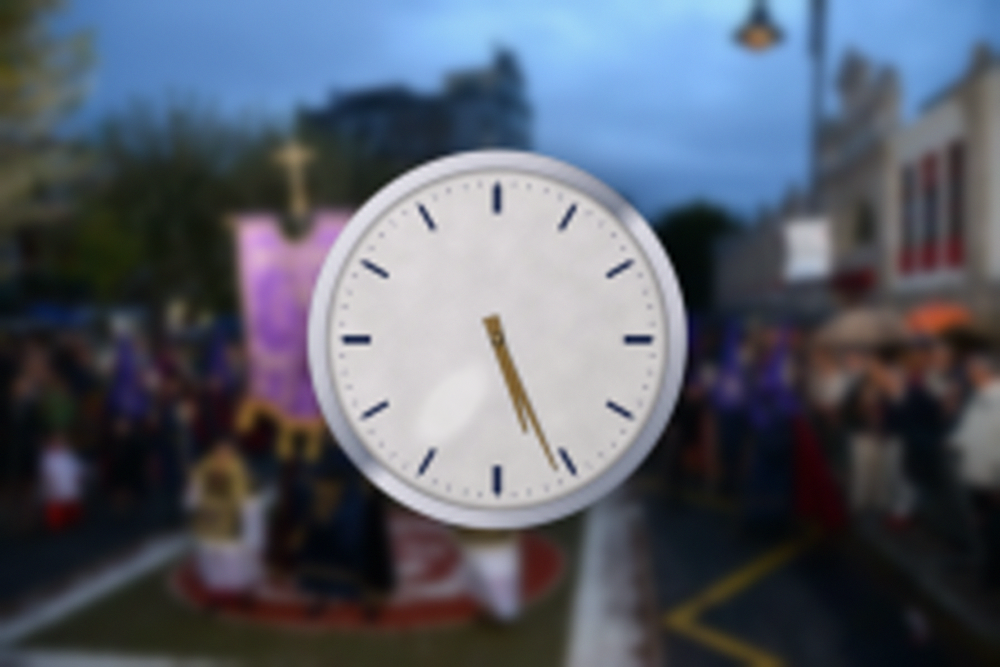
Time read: 5:26
